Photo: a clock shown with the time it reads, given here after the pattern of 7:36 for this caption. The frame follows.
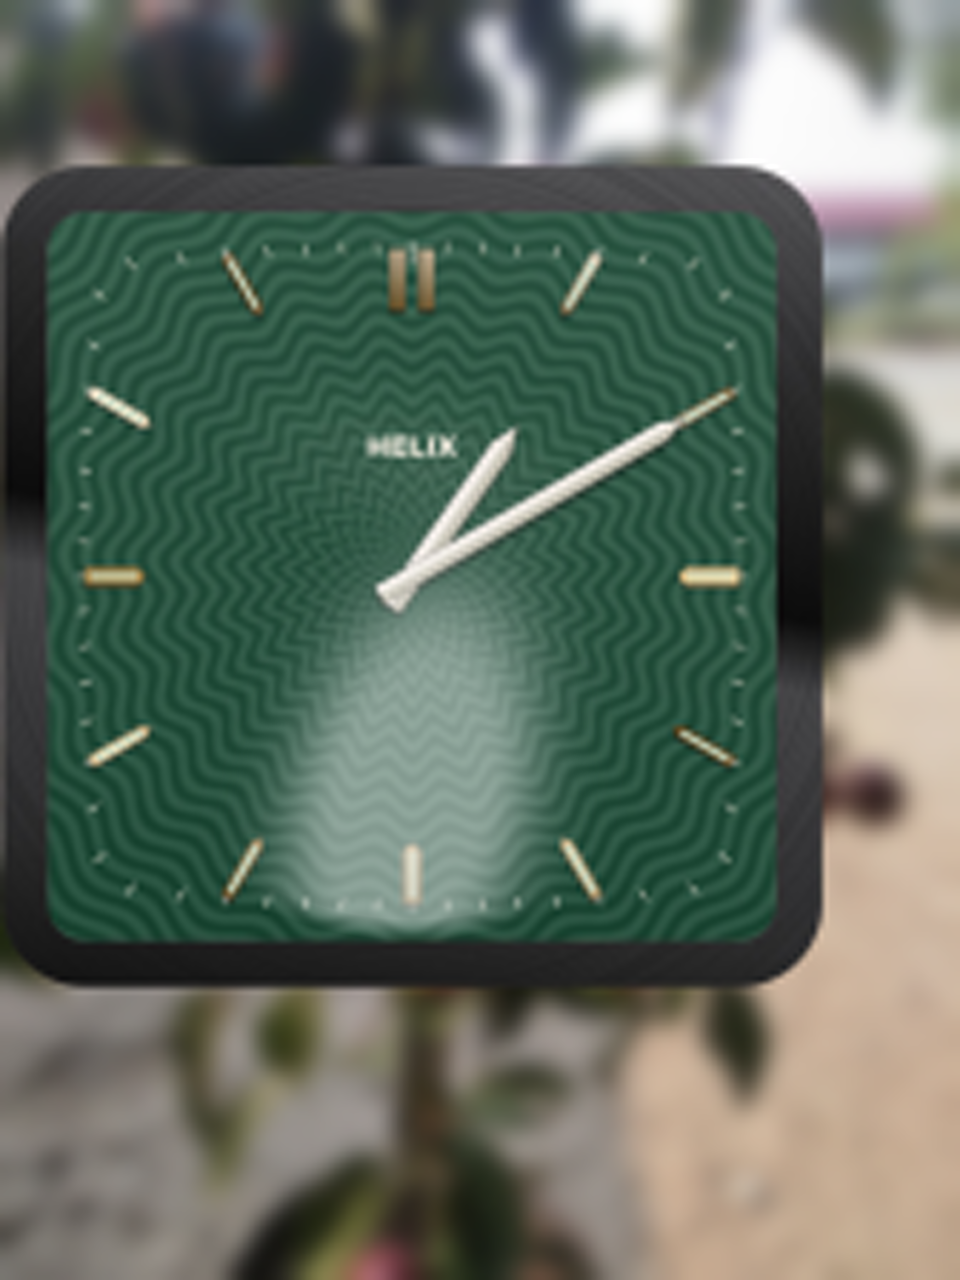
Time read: 1:10
